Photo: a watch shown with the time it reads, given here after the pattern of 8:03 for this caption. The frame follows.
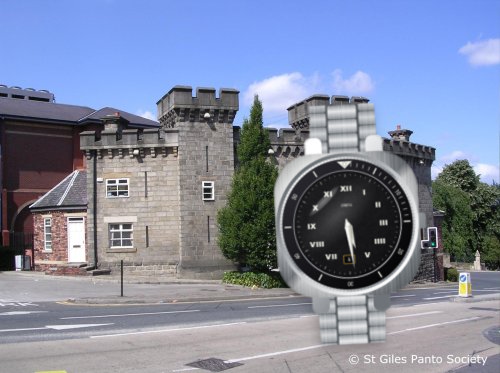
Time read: 5:29
